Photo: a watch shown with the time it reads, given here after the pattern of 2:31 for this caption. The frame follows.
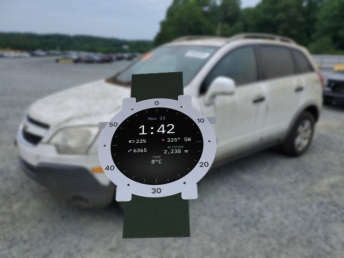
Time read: 1:42
